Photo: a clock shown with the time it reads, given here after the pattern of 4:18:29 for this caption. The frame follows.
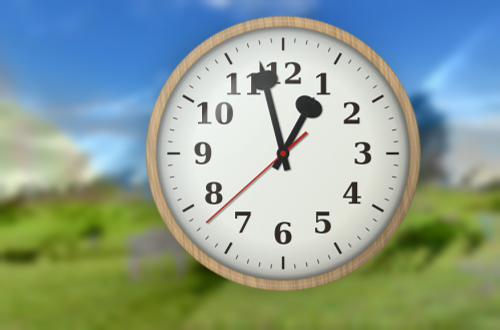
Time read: 12:57:38
